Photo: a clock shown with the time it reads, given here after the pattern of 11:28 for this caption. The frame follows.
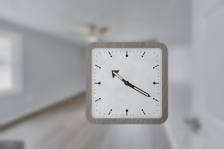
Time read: 10:20
